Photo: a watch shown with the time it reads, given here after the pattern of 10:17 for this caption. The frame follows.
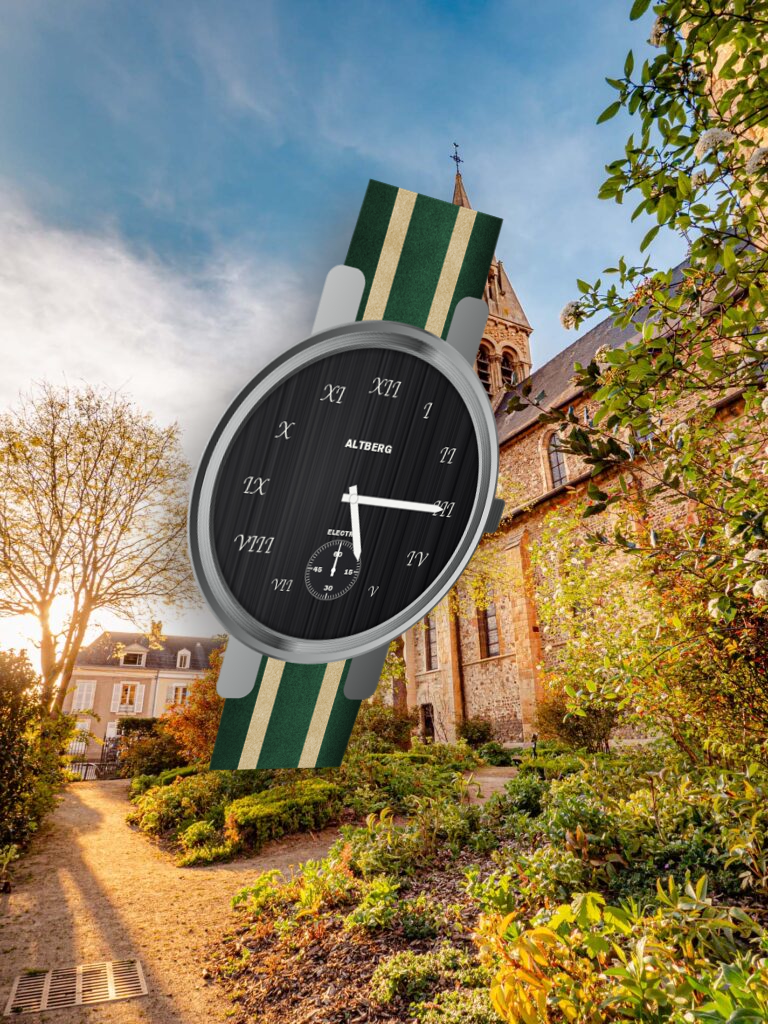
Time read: 5:15
